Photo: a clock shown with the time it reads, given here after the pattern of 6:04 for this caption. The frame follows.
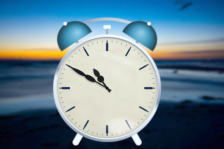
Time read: 10:50
